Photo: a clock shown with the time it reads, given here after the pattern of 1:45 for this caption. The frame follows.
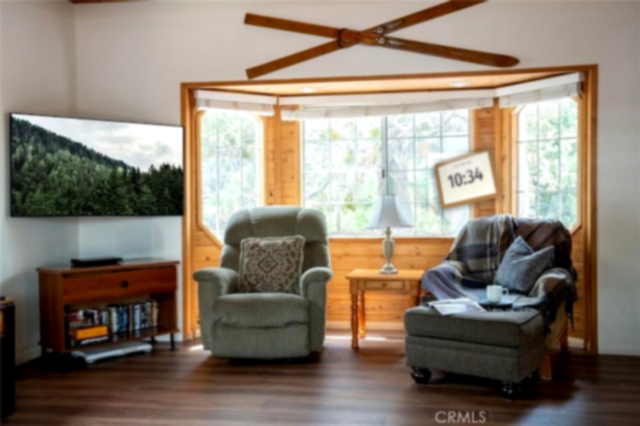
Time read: 10:34
